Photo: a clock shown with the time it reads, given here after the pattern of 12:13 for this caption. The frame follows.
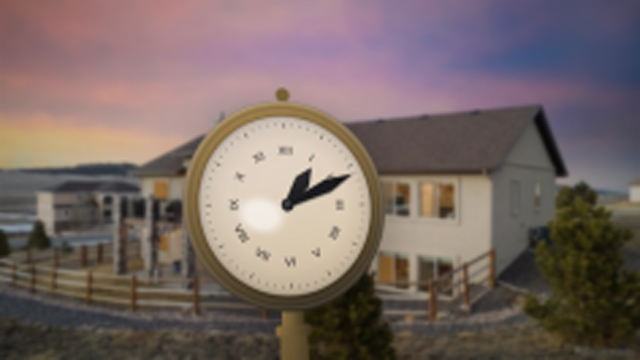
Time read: 1:11
